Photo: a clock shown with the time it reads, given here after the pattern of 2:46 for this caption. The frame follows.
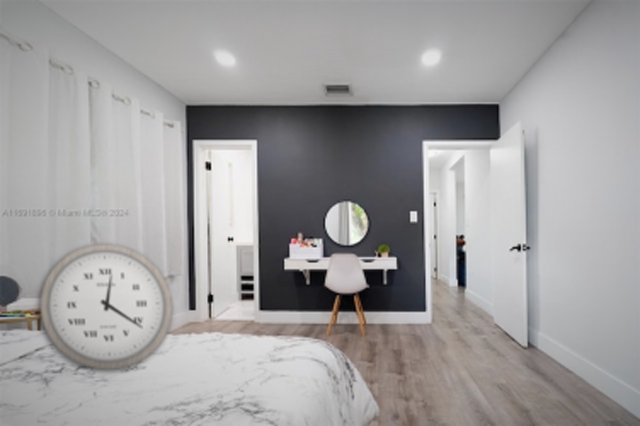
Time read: 12:21
